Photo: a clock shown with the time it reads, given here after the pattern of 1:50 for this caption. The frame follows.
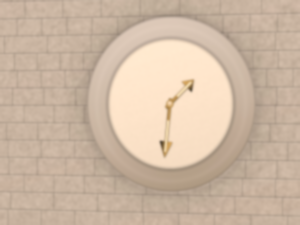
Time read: 1:31
